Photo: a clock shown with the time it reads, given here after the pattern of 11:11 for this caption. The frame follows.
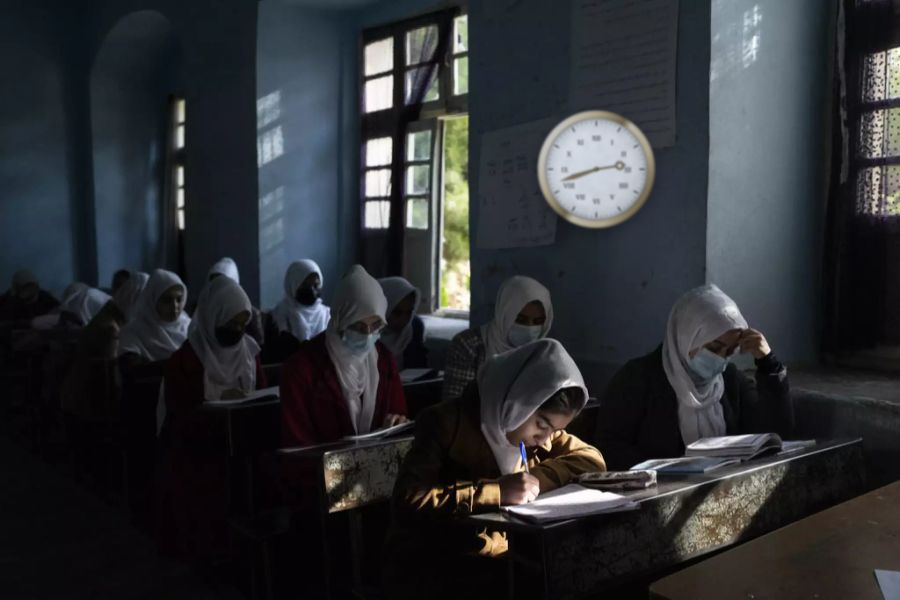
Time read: 2:42
